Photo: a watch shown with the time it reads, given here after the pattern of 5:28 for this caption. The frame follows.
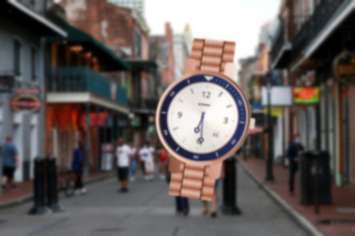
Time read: 6:29
